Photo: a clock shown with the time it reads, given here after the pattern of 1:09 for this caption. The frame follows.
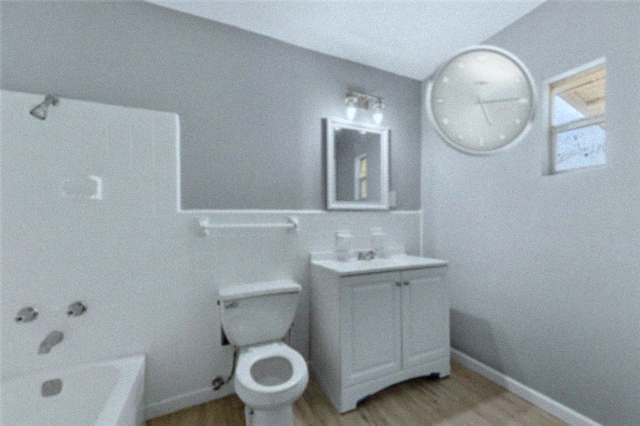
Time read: 5:14
